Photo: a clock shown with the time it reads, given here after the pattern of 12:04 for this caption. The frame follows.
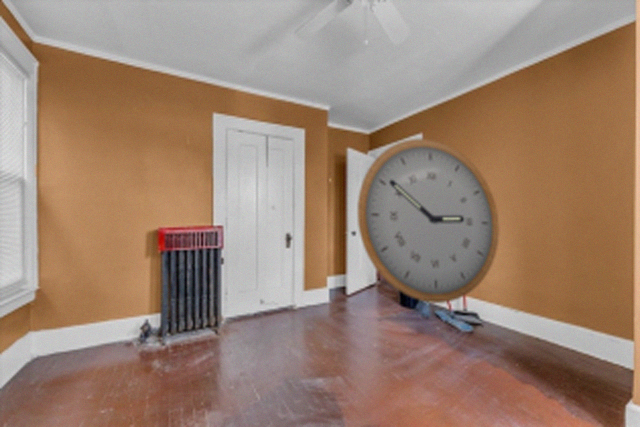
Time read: 2:51
